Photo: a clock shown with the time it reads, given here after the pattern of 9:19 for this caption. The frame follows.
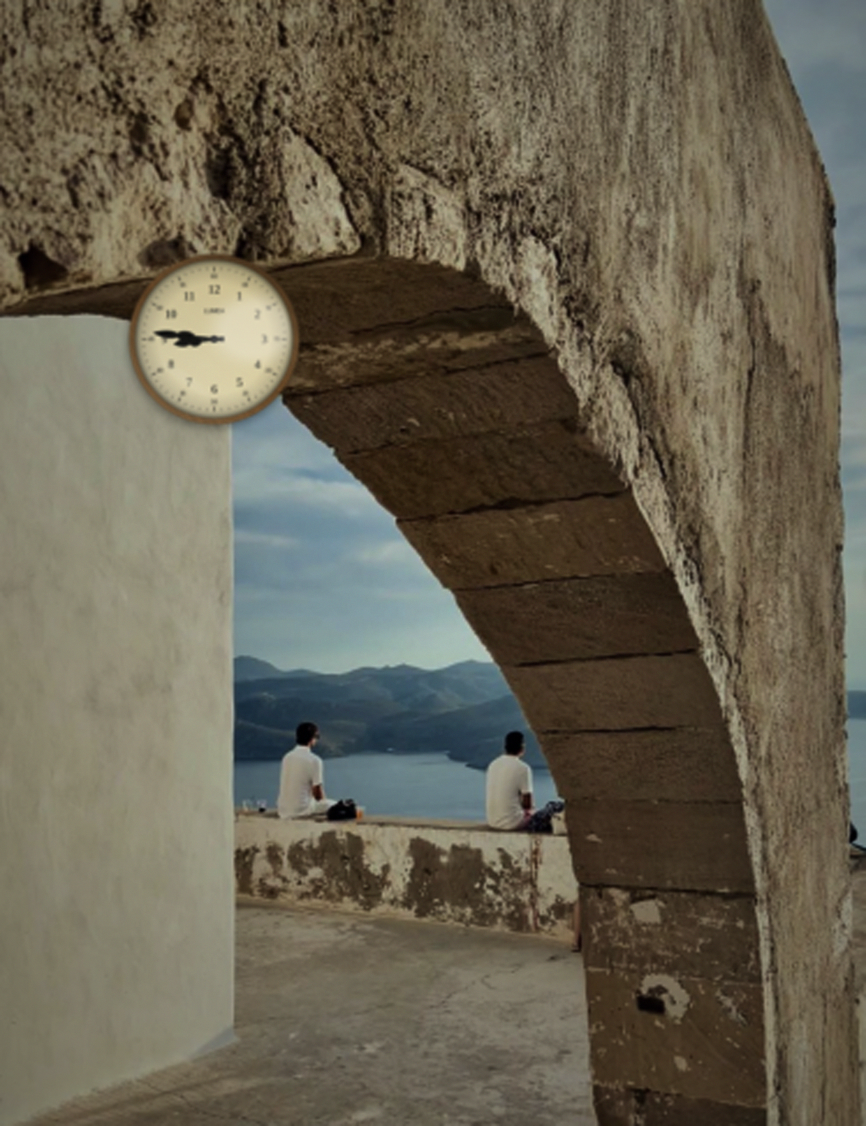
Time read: 8:46
